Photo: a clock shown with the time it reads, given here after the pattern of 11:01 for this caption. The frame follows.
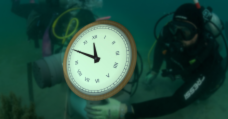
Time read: 11:50
